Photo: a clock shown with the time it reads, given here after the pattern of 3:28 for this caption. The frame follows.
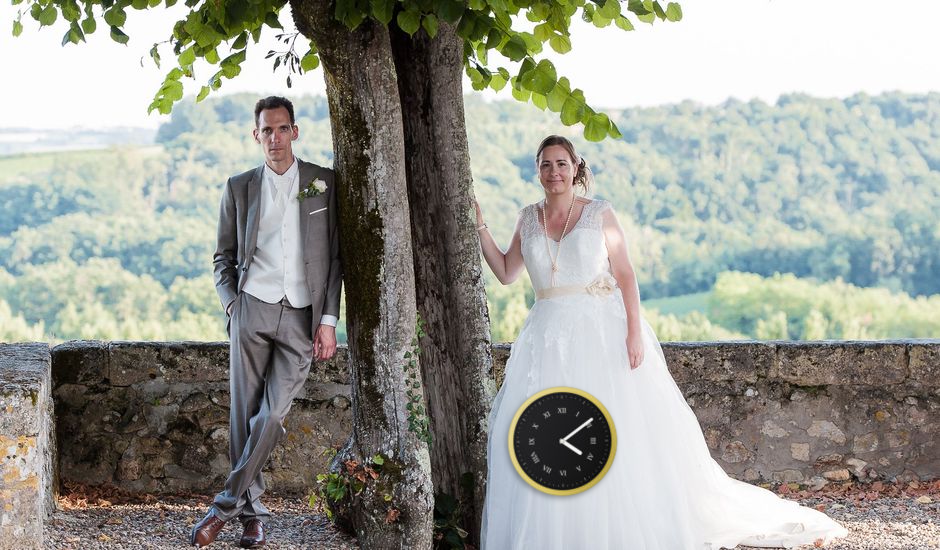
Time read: 4:09
